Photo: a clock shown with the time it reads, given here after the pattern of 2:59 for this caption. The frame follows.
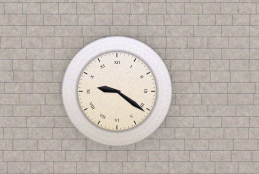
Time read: 9:21
